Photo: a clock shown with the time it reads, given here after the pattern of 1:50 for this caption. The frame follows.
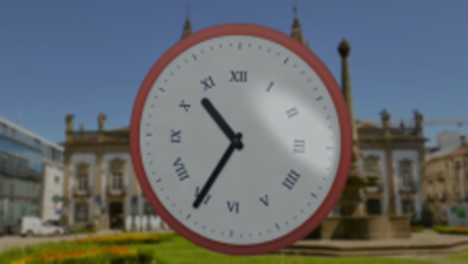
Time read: 10:35
